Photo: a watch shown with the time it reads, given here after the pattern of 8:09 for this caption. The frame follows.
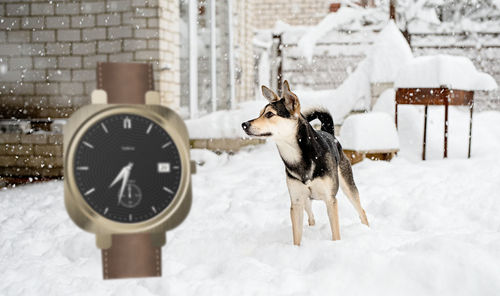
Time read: 7:33
